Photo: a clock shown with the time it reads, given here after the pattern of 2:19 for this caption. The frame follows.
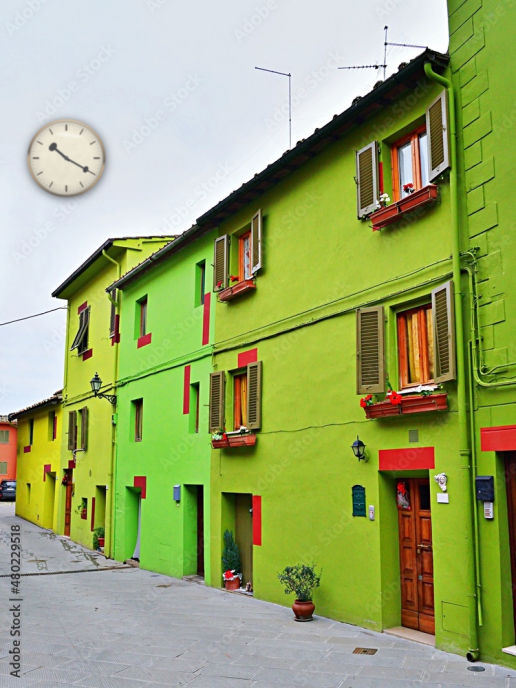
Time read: 10:20
